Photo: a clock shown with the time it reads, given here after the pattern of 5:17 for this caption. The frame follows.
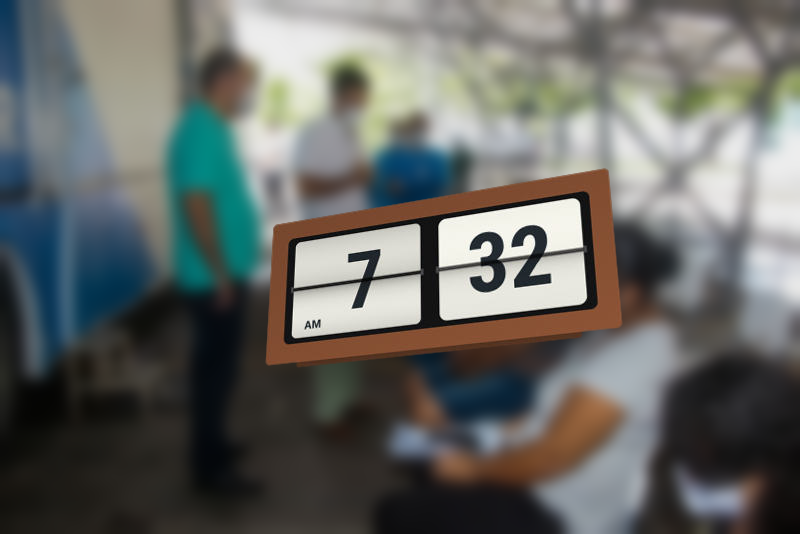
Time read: 7:32
